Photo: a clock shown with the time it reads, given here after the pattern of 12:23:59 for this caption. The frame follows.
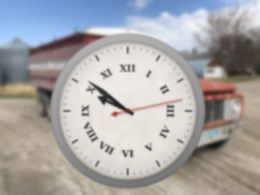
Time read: 9:51:13
